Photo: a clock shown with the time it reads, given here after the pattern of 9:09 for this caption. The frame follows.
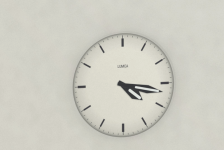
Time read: 4:17
